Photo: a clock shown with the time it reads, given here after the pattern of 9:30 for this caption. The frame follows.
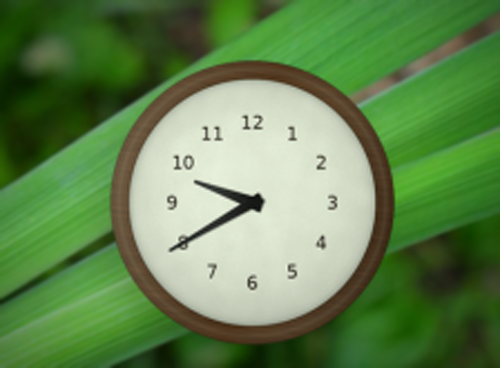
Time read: 9:40
